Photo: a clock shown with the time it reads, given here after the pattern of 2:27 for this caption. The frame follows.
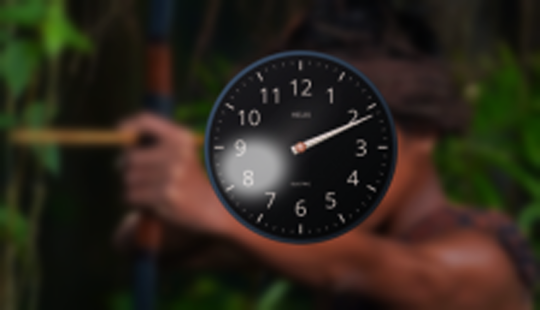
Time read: 2:11
